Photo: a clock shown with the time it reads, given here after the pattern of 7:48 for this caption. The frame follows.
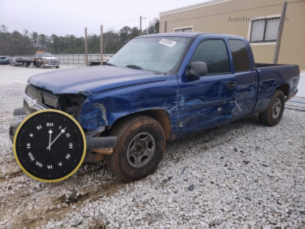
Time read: 12:07
